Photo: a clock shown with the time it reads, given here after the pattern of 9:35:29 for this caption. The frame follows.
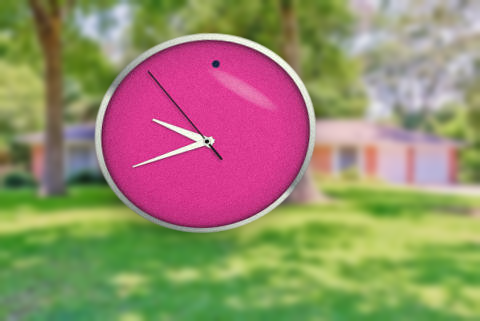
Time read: 9:40:53
